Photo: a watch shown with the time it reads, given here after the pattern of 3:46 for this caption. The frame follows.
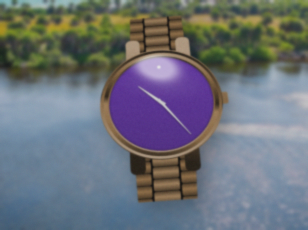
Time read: 10:24
